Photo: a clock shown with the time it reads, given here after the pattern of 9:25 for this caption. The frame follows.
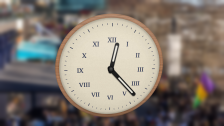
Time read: 12:23
